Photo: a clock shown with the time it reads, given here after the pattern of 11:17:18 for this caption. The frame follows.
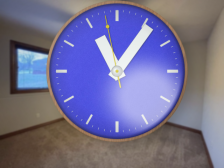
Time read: 11:05:58
